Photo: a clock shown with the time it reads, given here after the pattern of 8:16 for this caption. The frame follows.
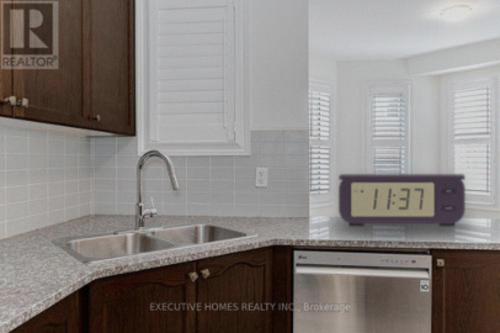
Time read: 11:37
